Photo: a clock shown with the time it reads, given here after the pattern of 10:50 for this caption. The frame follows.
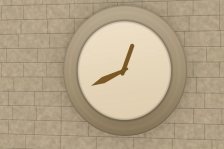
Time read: 12:41
